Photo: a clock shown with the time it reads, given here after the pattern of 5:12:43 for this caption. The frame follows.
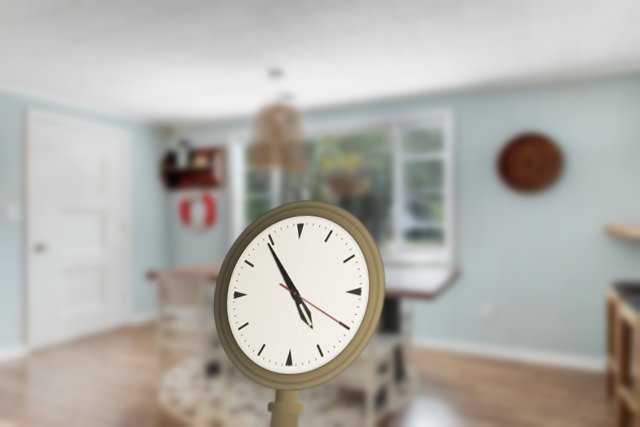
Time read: 4:54:20
